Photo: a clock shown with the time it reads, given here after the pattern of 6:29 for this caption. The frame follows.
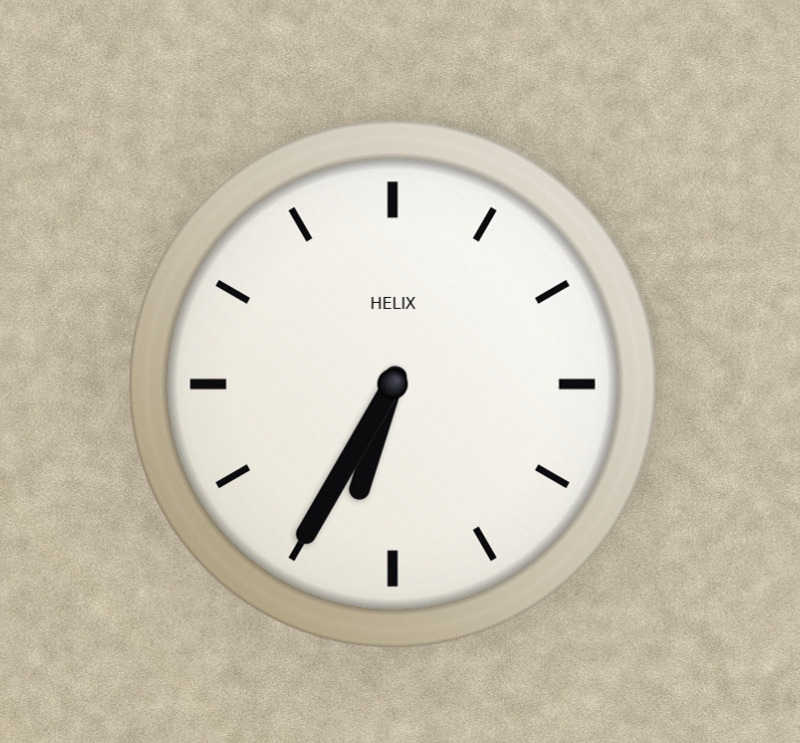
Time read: 6:35
